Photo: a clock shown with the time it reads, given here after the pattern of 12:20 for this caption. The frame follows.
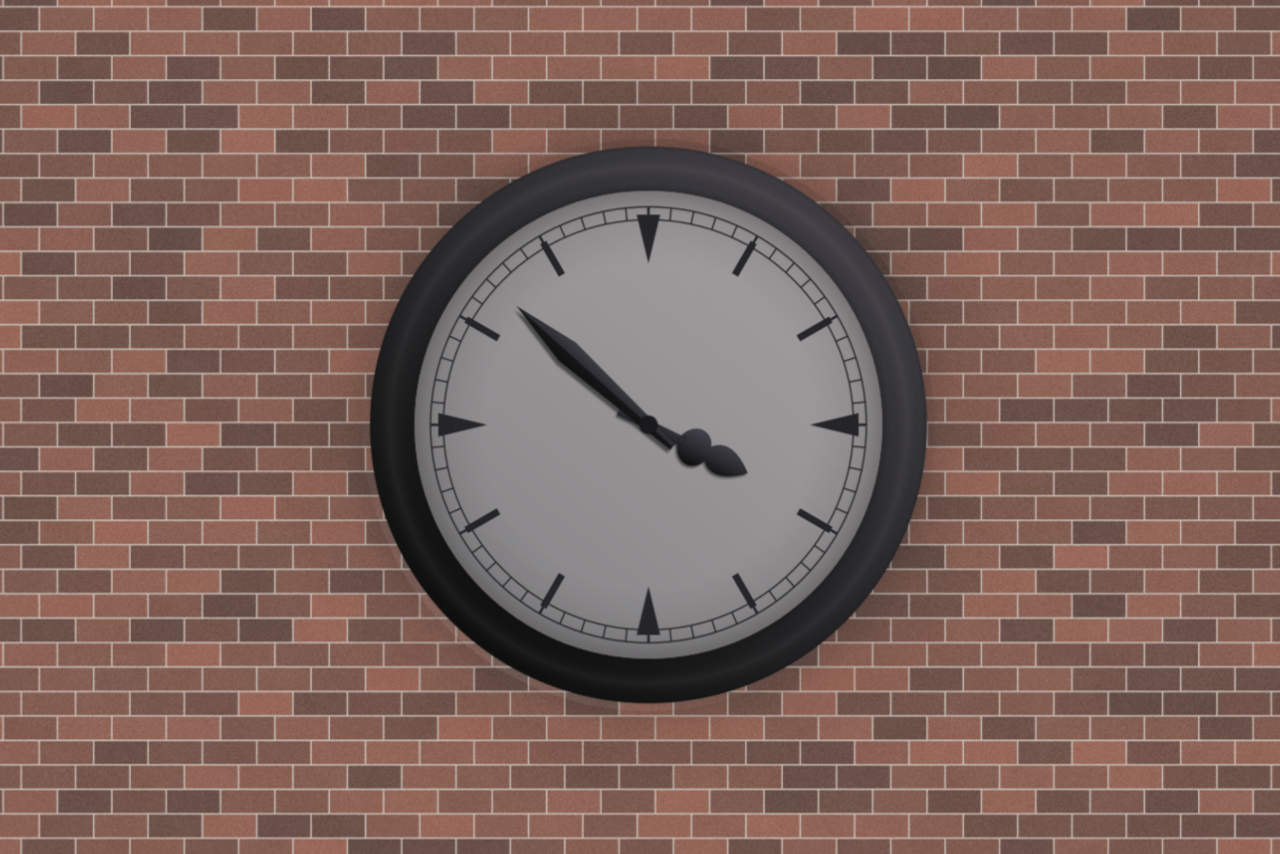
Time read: 3:52
